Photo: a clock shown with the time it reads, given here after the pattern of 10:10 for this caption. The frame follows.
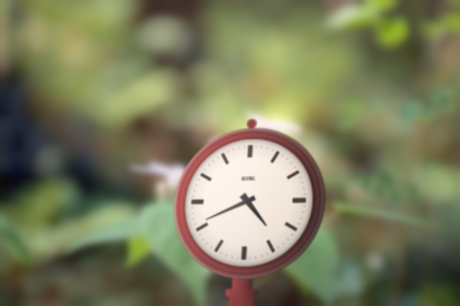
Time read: 4:41
